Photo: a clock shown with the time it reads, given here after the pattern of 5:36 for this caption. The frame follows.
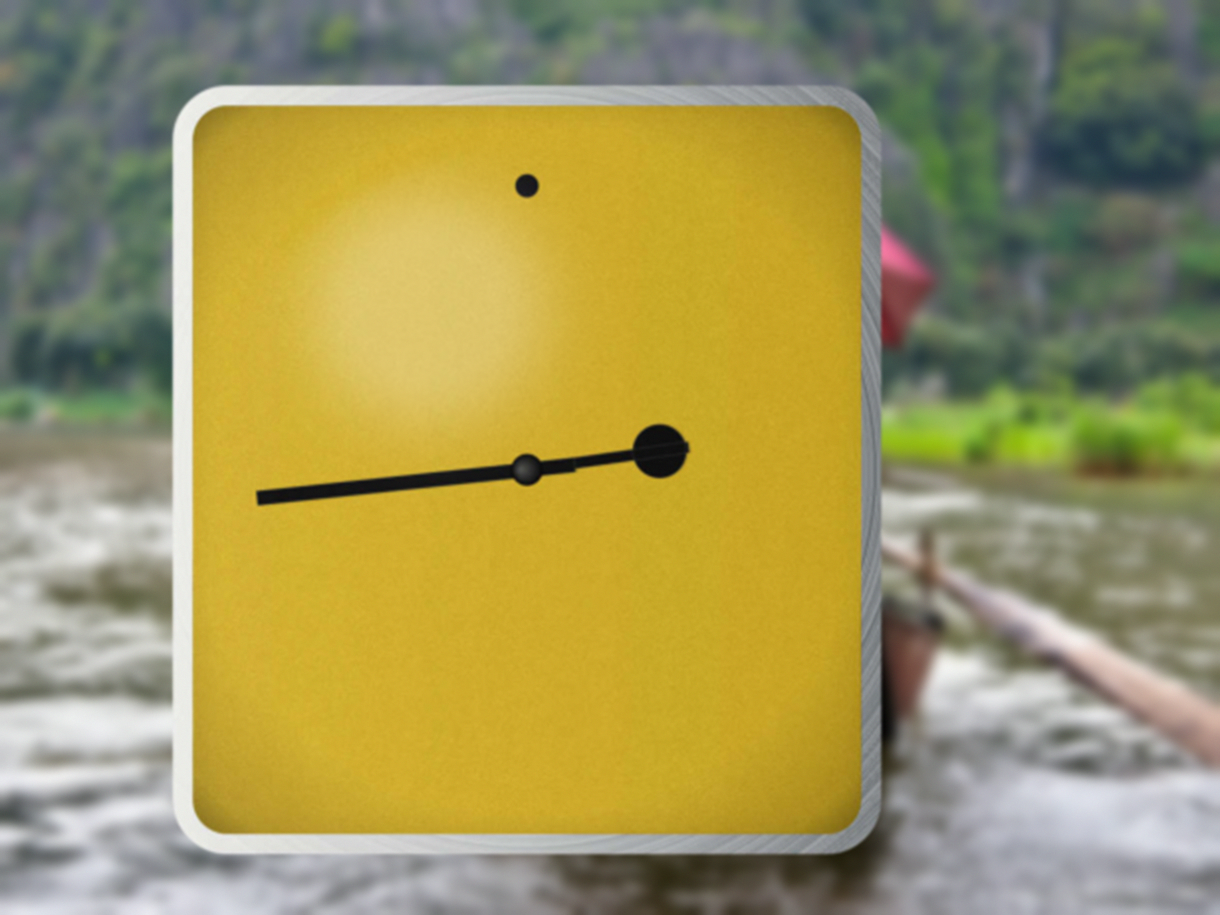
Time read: 2:44
